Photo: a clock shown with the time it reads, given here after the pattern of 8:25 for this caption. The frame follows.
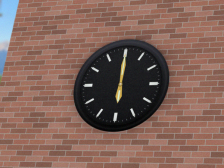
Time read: 6:00
